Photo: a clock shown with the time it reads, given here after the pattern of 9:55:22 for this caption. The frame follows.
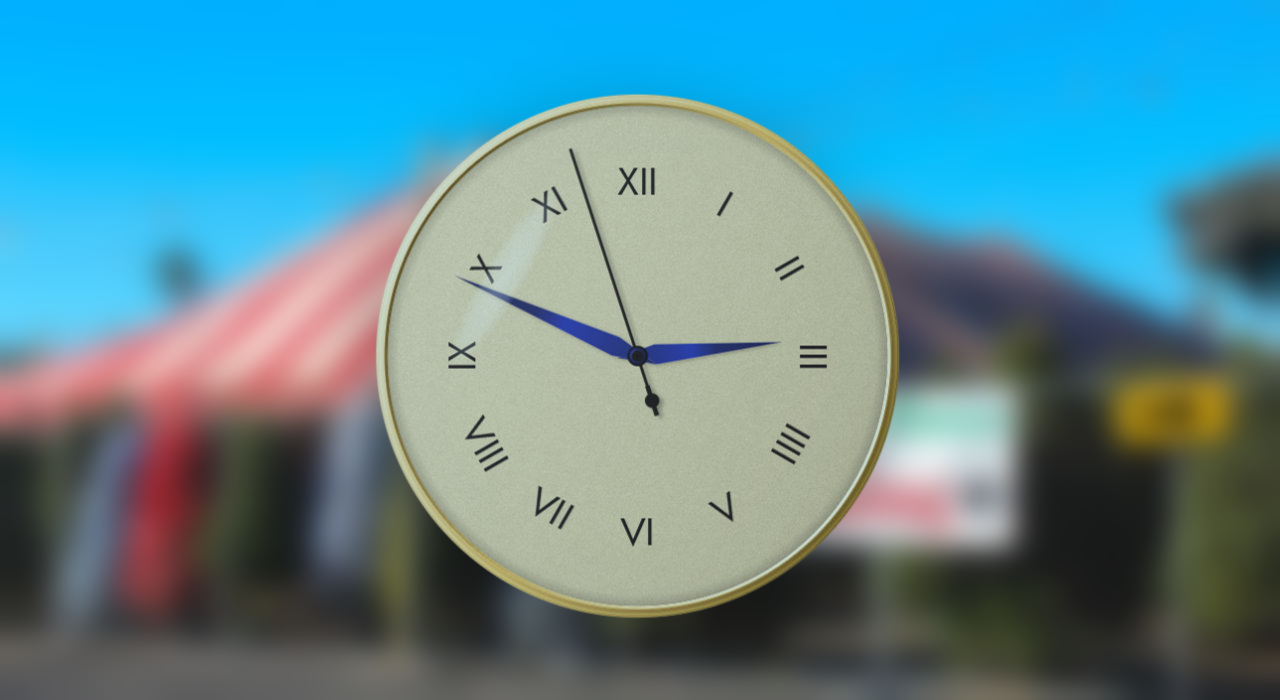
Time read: 2:48:57
